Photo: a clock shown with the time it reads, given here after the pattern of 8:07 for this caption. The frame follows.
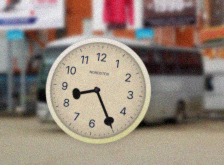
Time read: 8:25
